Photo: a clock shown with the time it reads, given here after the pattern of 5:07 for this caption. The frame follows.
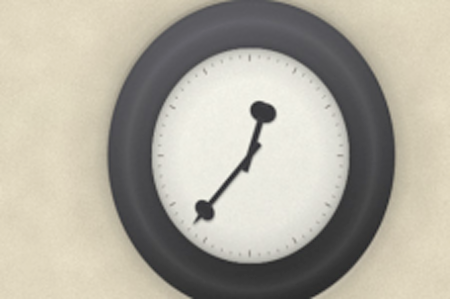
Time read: 12:37
